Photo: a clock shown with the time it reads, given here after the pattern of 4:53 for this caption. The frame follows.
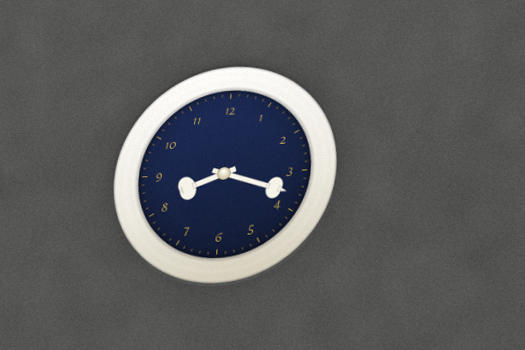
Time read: 8:18
